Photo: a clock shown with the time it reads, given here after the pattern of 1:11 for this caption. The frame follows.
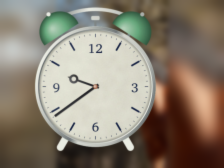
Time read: 9:39
